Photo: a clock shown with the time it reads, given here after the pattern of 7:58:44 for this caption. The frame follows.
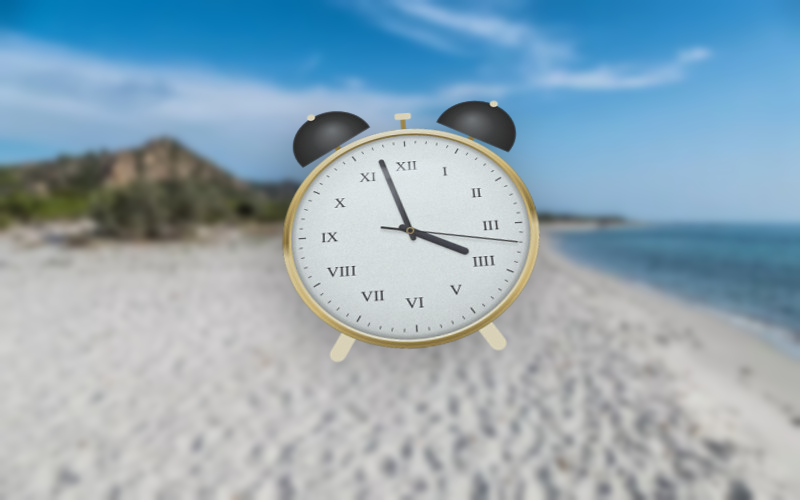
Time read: 3:57:17
